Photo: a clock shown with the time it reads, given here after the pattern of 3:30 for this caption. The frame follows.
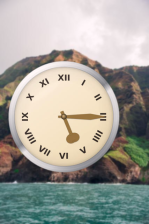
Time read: 5:15
